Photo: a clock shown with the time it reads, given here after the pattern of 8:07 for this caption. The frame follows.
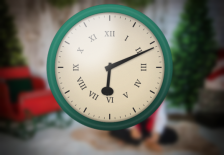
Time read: 6:11
